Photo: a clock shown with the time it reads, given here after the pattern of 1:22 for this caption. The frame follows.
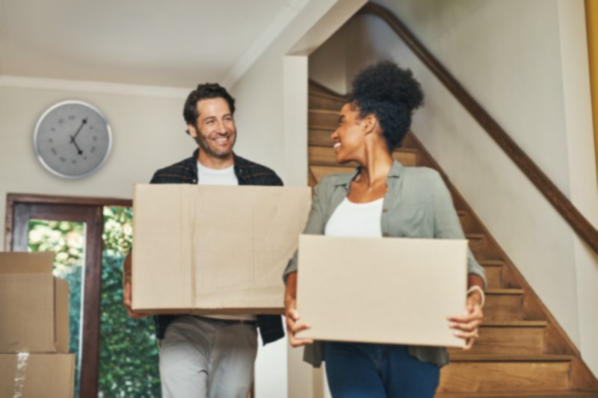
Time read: 5:06
